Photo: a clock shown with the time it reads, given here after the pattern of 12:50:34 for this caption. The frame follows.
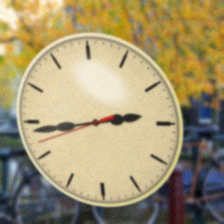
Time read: 2:43:42
